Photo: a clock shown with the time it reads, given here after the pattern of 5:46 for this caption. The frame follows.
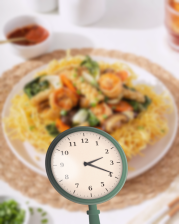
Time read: 2:19
